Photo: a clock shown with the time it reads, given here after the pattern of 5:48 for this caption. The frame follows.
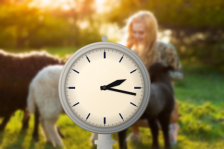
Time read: 2:17
